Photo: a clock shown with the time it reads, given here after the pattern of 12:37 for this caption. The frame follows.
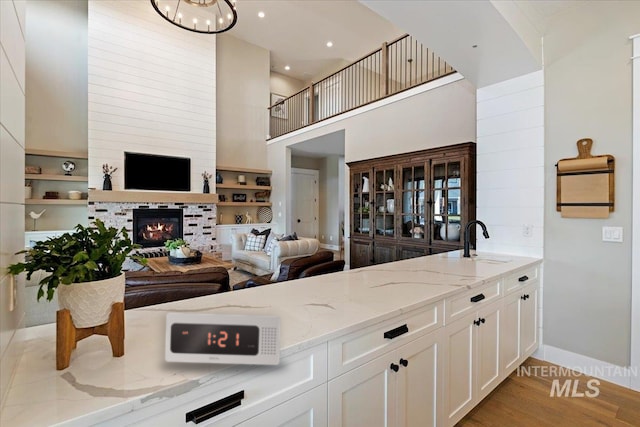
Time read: 1:21
